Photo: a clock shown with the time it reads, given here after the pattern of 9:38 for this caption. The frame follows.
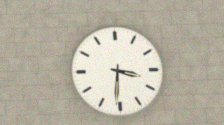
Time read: 3:31
